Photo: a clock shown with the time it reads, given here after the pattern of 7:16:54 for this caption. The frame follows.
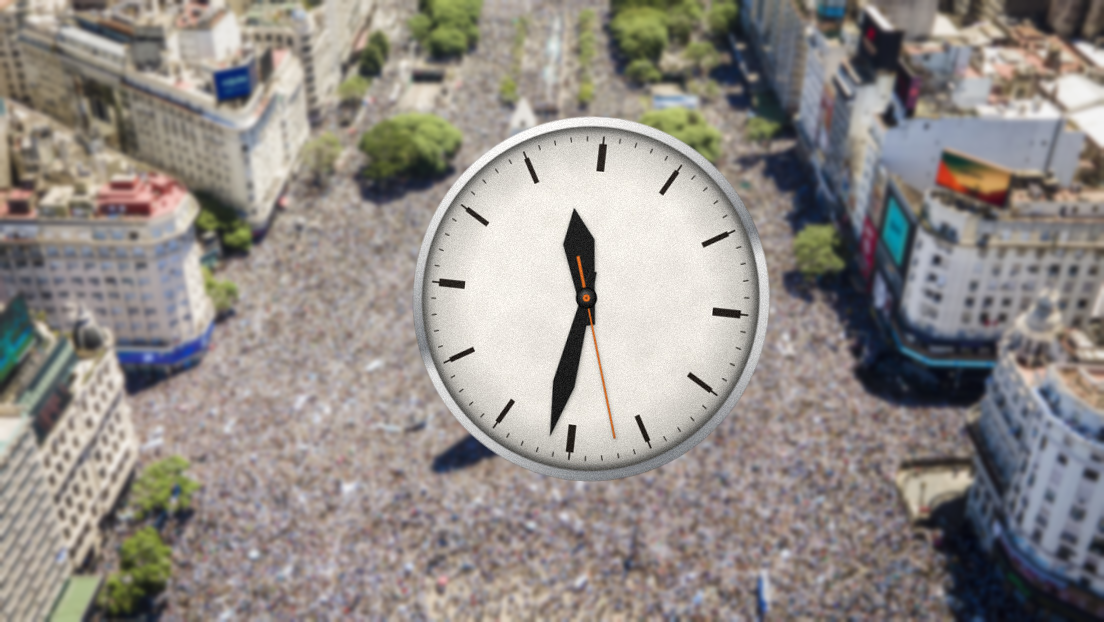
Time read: 11:31:27
